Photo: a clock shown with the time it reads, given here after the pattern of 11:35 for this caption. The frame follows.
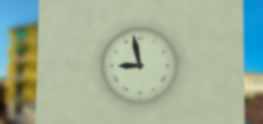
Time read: 8:58
